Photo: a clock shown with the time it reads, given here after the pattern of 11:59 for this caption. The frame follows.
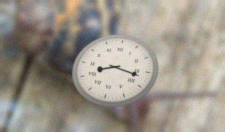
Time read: 8:17
